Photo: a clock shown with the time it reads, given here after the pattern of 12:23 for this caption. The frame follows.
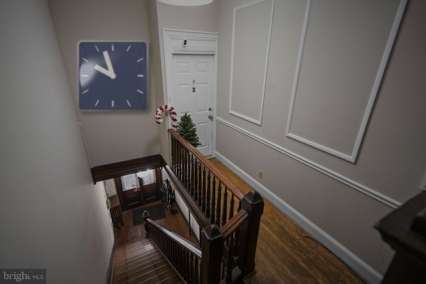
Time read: 9:57
